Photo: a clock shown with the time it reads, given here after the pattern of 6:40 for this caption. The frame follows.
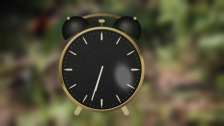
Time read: 6:33
